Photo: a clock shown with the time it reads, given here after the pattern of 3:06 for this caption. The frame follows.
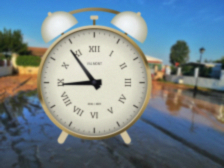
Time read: 8:54
